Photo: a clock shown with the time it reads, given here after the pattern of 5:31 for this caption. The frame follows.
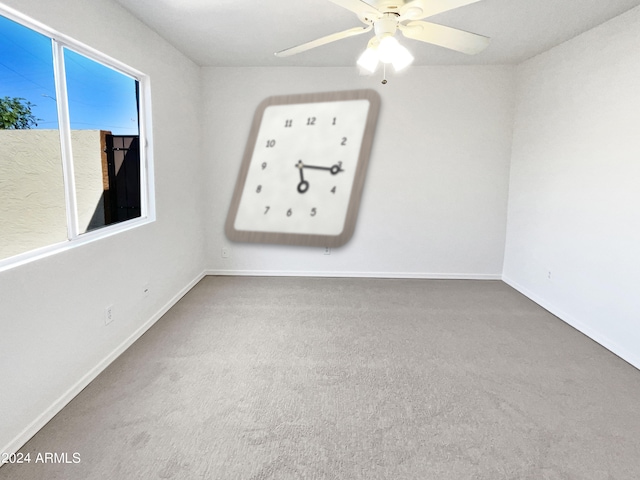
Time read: 5:16
